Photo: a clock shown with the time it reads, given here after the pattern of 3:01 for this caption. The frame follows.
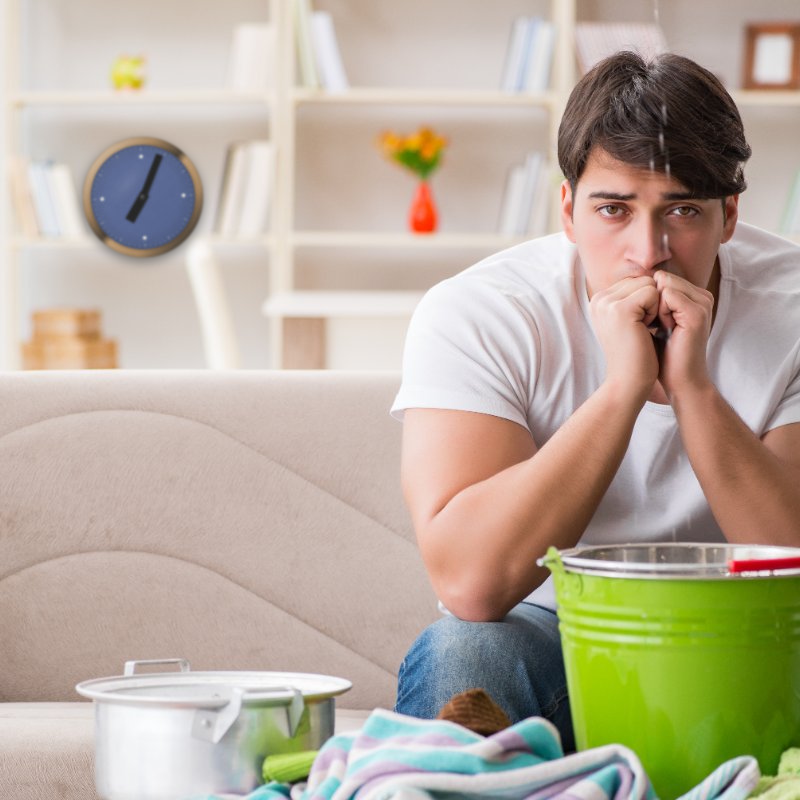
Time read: 7:04
